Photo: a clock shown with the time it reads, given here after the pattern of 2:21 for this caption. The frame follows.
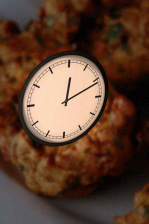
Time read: 12:11
